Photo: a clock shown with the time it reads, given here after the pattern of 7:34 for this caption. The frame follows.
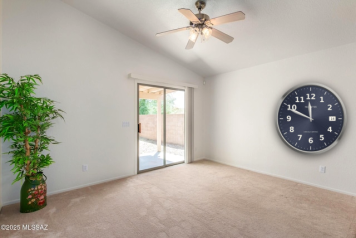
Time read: 11:49
